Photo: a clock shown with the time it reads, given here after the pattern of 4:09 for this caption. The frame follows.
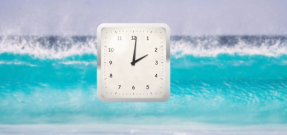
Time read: 2:01
